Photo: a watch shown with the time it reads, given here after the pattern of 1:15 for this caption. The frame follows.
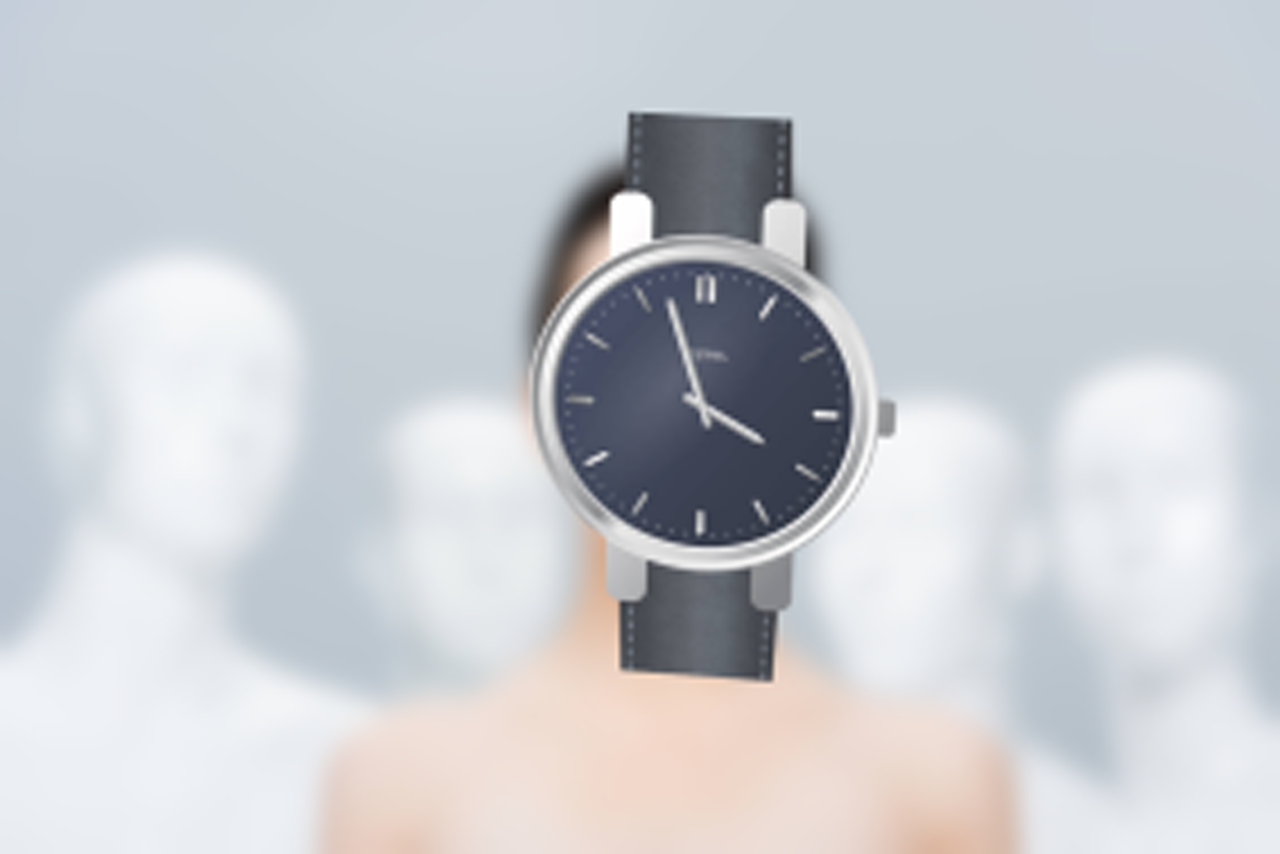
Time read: 3:57
